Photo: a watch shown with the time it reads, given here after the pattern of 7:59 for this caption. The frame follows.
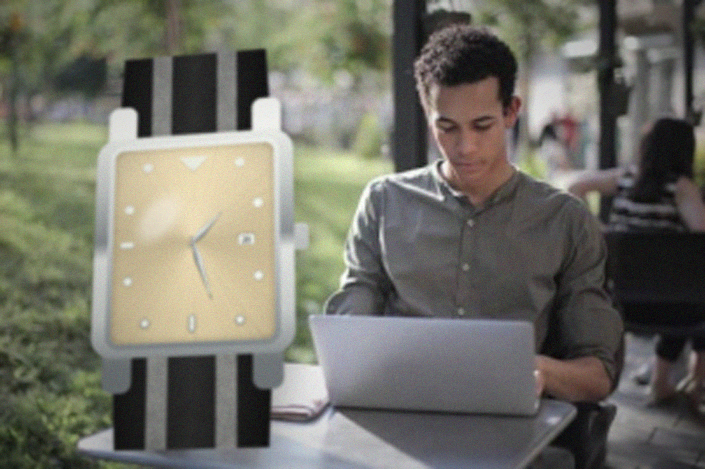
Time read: 1:27
